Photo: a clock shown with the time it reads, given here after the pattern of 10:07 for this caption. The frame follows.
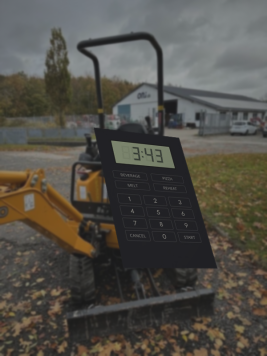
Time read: 3:43
